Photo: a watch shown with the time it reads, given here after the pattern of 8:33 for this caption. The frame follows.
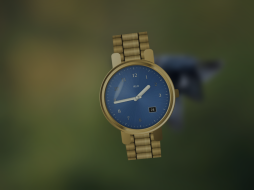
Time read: 1:44
